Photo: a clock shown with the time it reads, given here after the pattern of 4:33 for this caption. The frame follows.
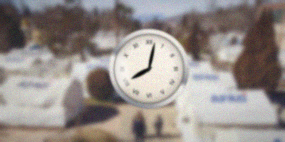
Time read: 8:02
